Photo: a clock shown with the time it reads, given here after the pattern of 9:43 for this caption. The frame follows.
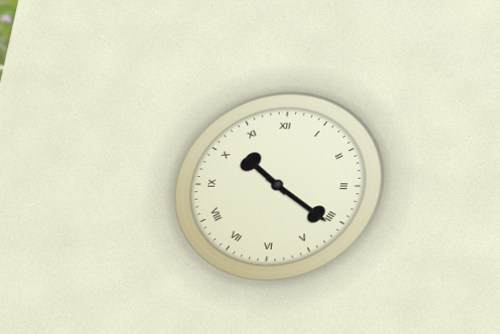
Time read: 10:21
